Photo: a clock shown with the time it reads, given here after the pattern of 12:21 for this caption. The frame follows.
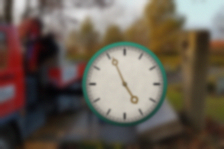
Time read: 4:56
